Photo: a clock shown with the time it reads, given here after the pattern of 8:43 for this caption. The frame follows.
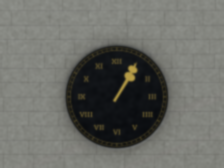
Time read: 1:05
